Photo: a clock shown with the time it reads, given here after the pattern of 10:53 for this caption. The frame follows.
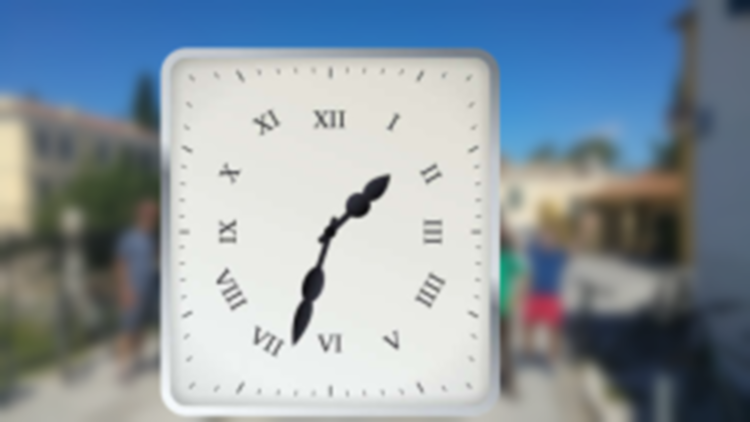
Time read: 1:33
